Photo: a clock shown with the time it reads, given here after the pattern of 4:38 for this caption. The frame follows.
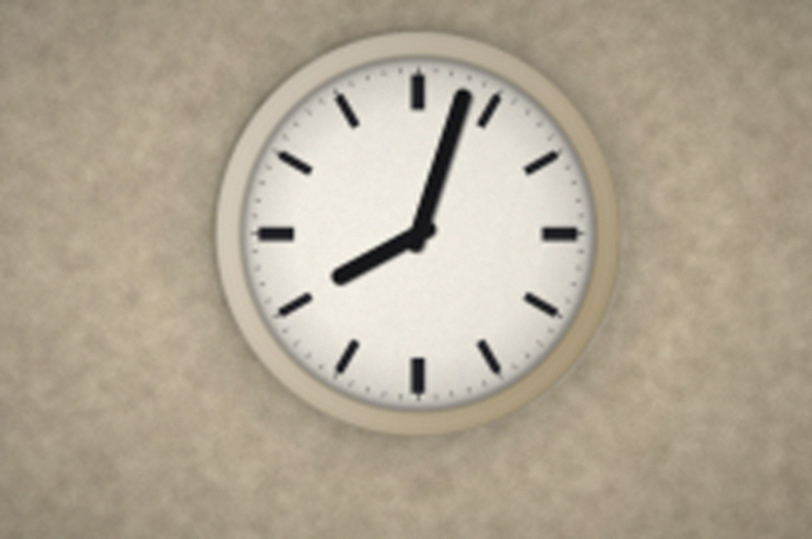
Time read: 8:03
